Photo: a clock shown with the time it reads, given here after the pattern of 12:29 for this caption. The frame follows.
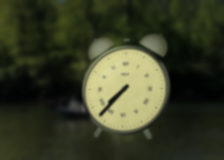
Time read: 7:37
